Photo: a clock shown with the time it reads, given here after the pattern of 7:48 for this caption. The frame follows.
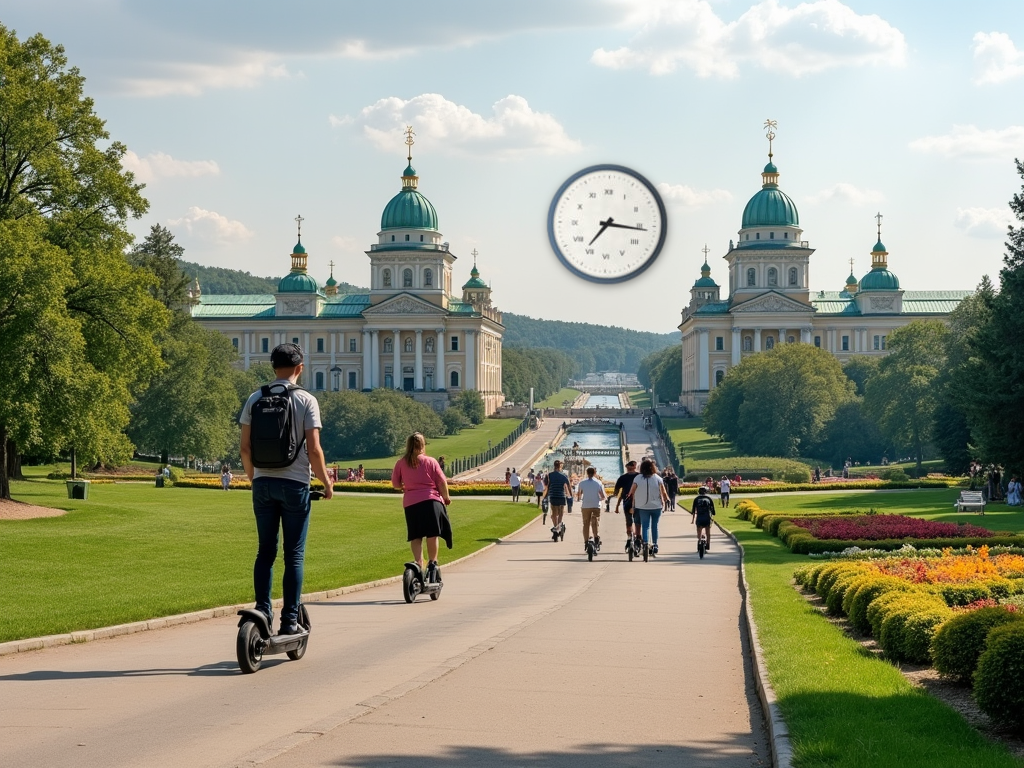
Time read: 7:16
